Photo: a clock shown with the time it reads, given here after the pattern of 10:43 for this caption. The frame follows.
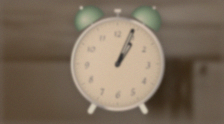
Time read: 1:04
